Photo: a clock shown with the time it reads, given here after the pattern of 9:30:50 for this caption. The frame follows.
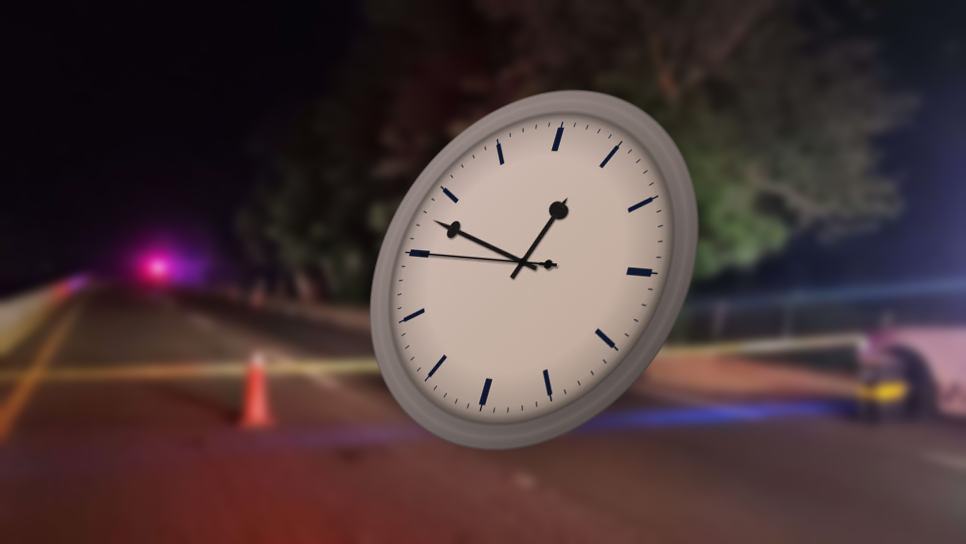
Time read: 12:47:45
